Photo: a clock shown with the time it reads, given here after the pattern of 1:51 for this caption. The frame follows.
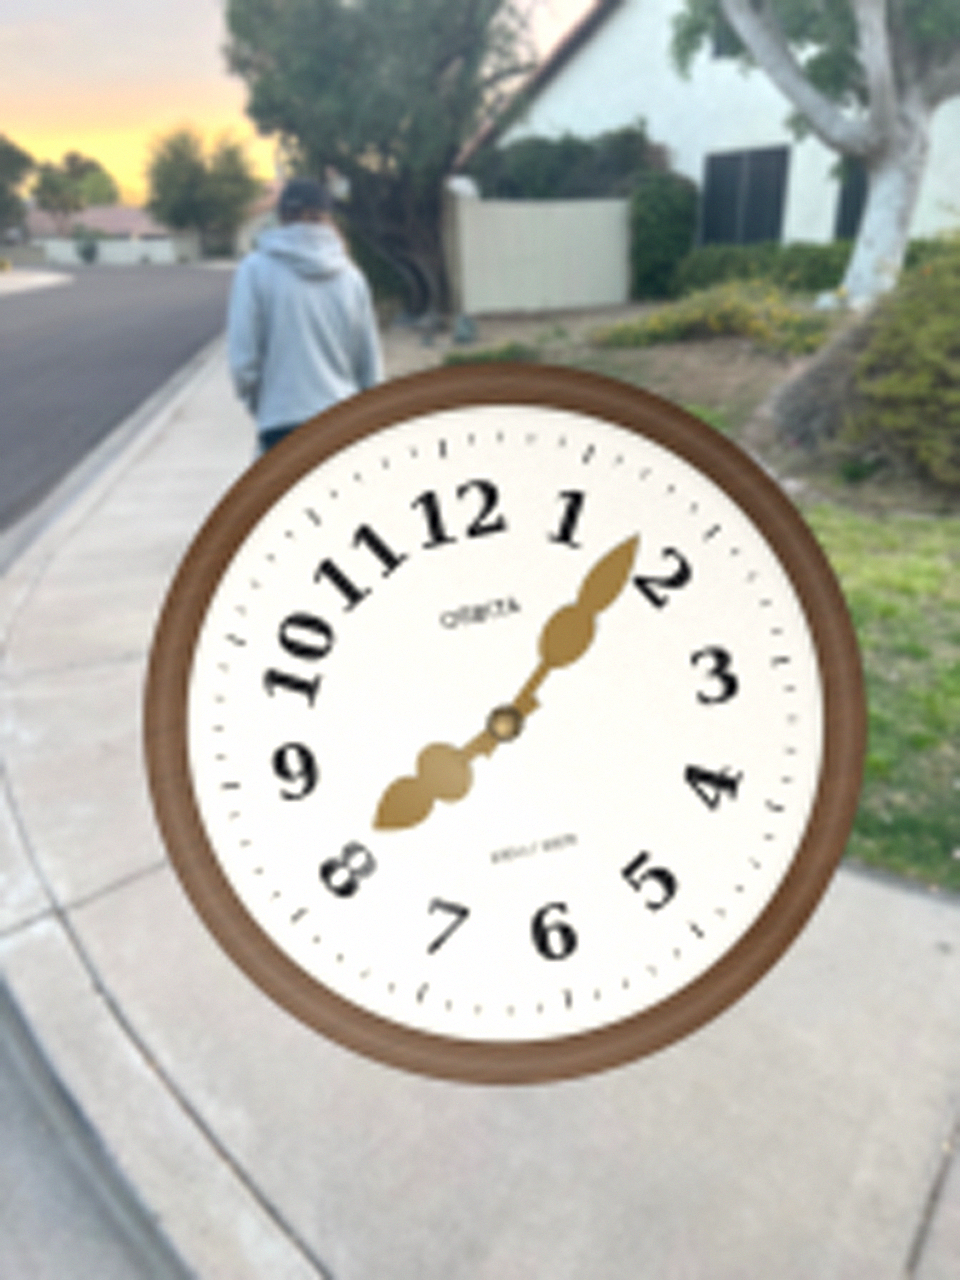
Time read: 8:08
